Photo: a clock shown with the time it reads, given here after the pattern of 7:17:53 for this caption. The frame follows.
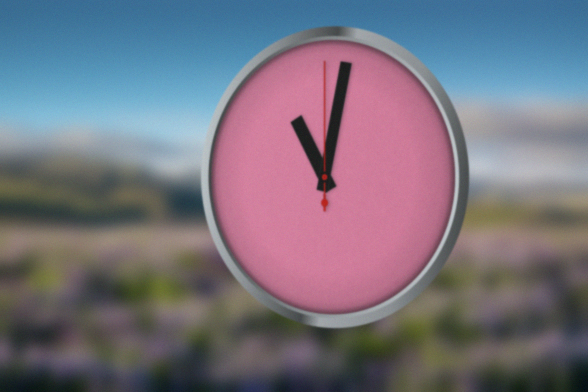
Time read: 11:02:00
